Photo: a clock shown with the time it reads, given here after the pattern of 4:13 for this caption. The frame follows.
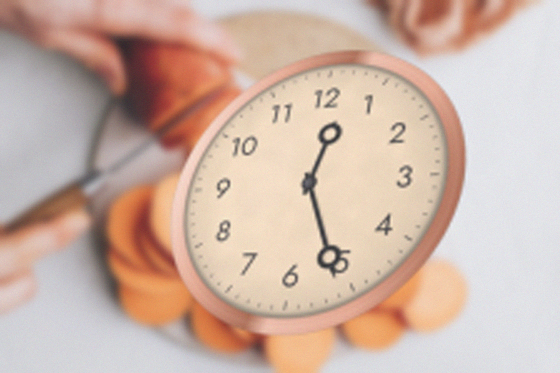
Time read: 12:26
